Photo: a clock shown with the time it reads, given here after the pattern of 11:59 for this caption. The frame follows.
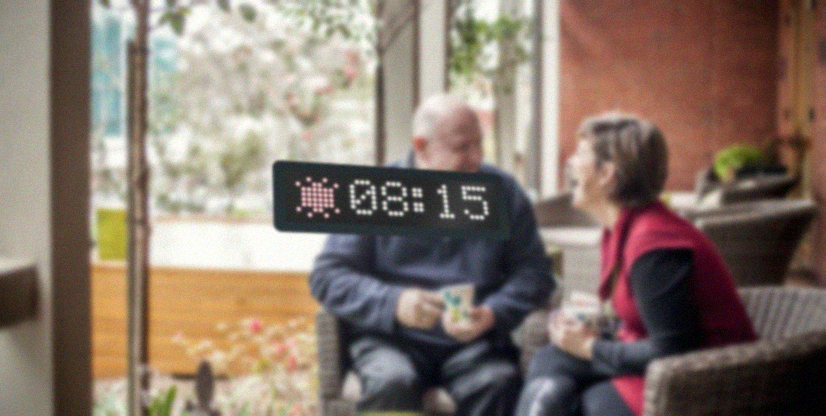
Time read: 8:15
